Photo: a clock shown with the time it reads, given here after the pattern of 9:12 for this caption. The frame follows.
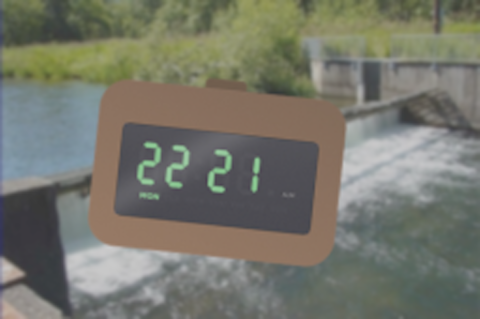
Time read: 22:21
